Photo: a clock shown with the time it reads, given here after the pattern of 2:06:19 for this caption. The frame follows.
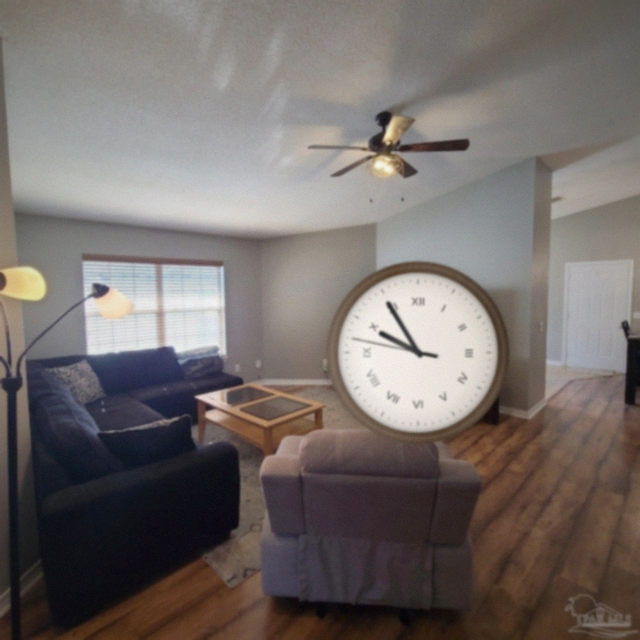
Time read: 9:54:47
